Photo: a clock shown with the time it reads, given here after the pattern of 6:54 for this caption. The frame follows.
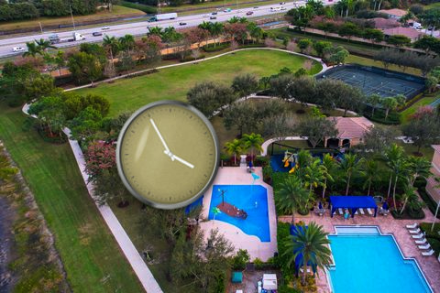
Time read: 3:55
